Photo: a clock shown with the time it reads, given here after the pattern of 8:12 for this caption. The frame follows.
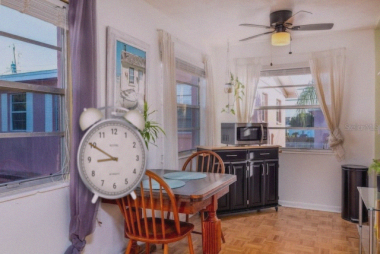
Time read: 8:50
